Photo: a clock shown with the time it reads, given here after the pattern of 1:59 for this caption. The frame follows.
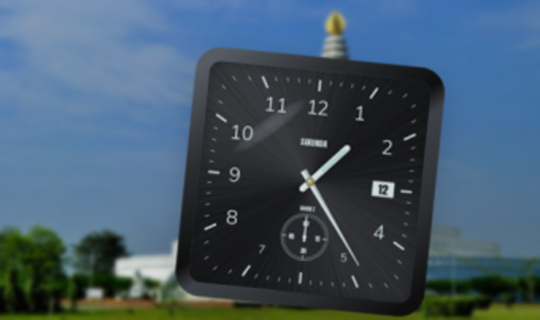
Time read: 1:24
